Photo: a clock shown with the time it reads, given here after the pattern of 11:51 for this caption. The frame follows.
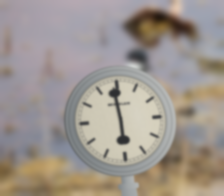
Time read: 5:59
